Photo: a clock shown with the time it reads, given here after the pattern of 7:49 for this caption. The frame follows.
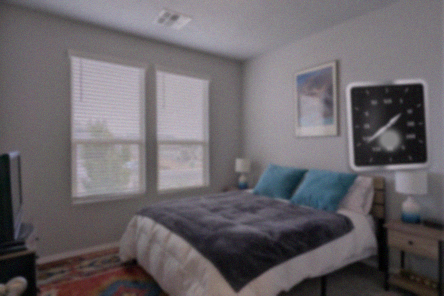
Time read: 1:39
